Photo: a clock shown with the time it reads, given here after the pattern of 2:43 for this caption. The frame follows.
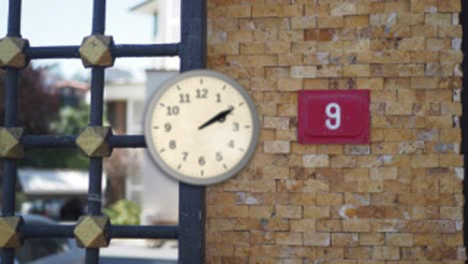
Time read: 2:10
